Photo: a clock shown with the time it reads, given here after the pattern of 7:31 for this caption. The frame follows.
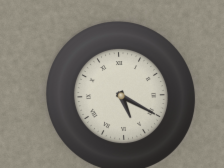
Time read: 5:20
